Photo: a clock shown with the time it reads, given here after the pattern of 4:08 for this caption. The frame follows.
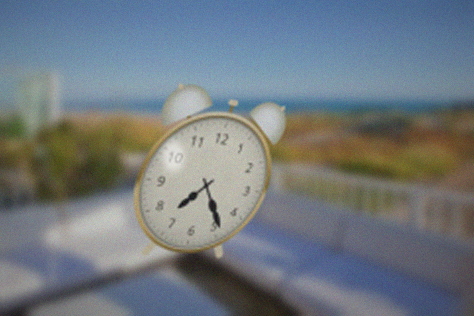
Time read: 7:24
